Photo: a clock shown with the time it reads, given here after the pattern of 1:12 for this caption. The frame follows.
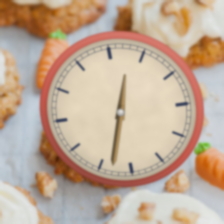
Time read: 12:33
